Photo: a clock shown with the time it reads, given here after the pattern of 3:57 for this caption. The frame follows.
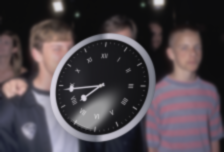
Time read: 7:44
